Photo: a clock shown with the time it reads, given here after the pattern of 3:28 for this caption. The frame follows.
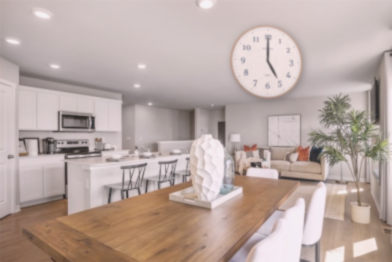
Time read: 5:00
